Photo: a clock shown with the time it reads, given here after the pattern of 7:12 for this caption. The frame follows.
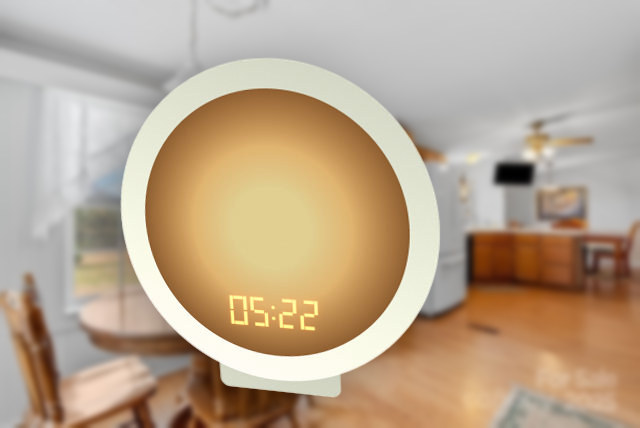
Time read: 5:22
